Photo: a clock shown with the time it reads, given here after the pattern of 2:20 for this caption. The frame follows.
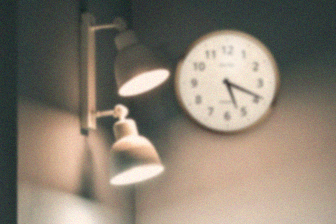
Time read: 5:19
